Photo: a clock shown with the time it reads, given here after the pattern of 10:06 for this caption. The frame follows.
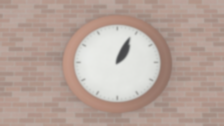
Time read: 1:04
